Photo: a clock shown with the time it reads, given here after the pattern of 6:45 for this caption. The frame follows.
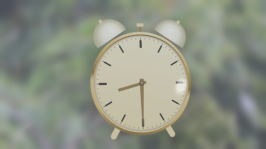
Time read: 8:30
